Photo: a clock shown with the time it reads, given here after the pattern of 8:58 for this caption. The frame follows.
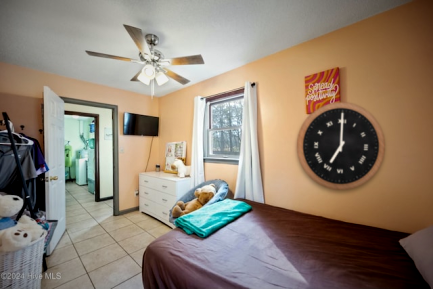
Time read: 7:00
